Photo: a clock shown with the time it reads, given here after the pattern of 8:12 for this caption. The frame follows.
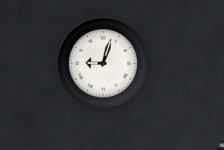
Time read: 9:03
